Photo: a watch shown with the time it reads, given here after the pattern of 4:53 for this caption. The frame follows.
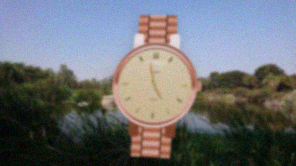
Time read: 4:58
